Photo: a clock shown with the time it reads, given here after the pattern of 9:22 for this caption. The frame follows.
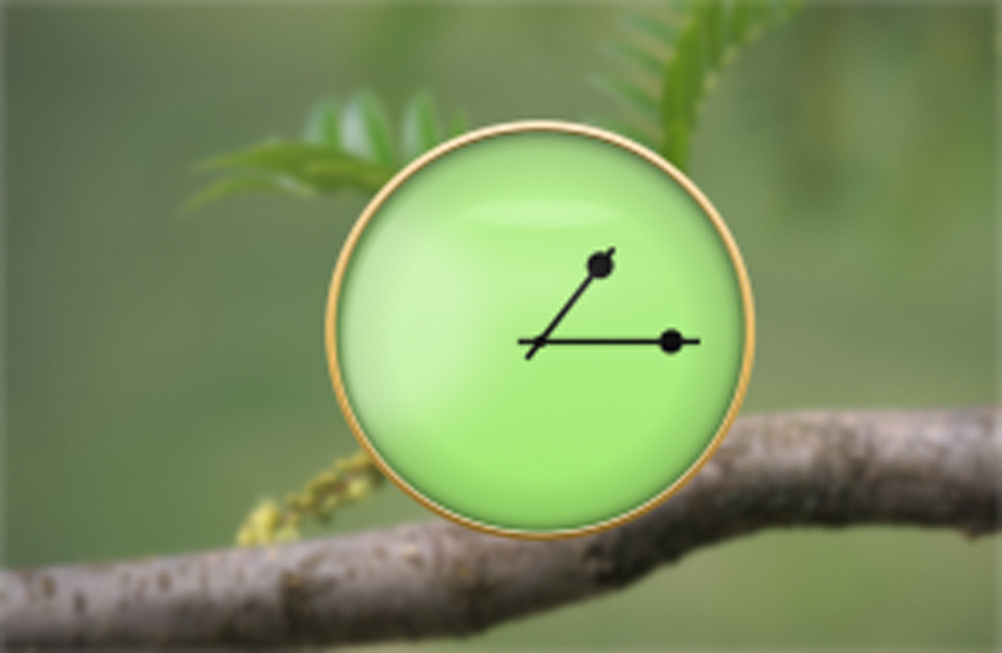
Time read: 1:15
